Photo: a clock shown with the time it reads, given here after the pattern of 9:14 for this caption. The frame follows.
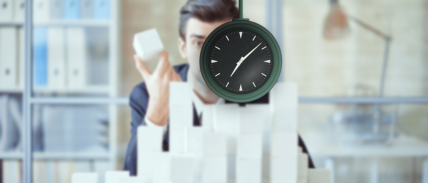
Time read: 7:08
